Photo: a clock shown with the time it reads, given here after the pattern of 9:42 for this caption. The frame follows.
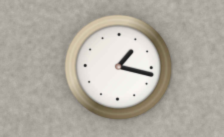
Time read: 1:17
